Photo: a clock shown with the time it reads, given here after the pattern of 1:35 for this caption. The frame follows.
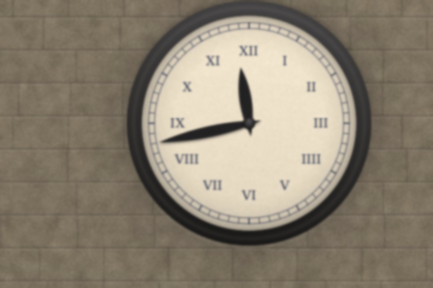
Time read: 11:43
